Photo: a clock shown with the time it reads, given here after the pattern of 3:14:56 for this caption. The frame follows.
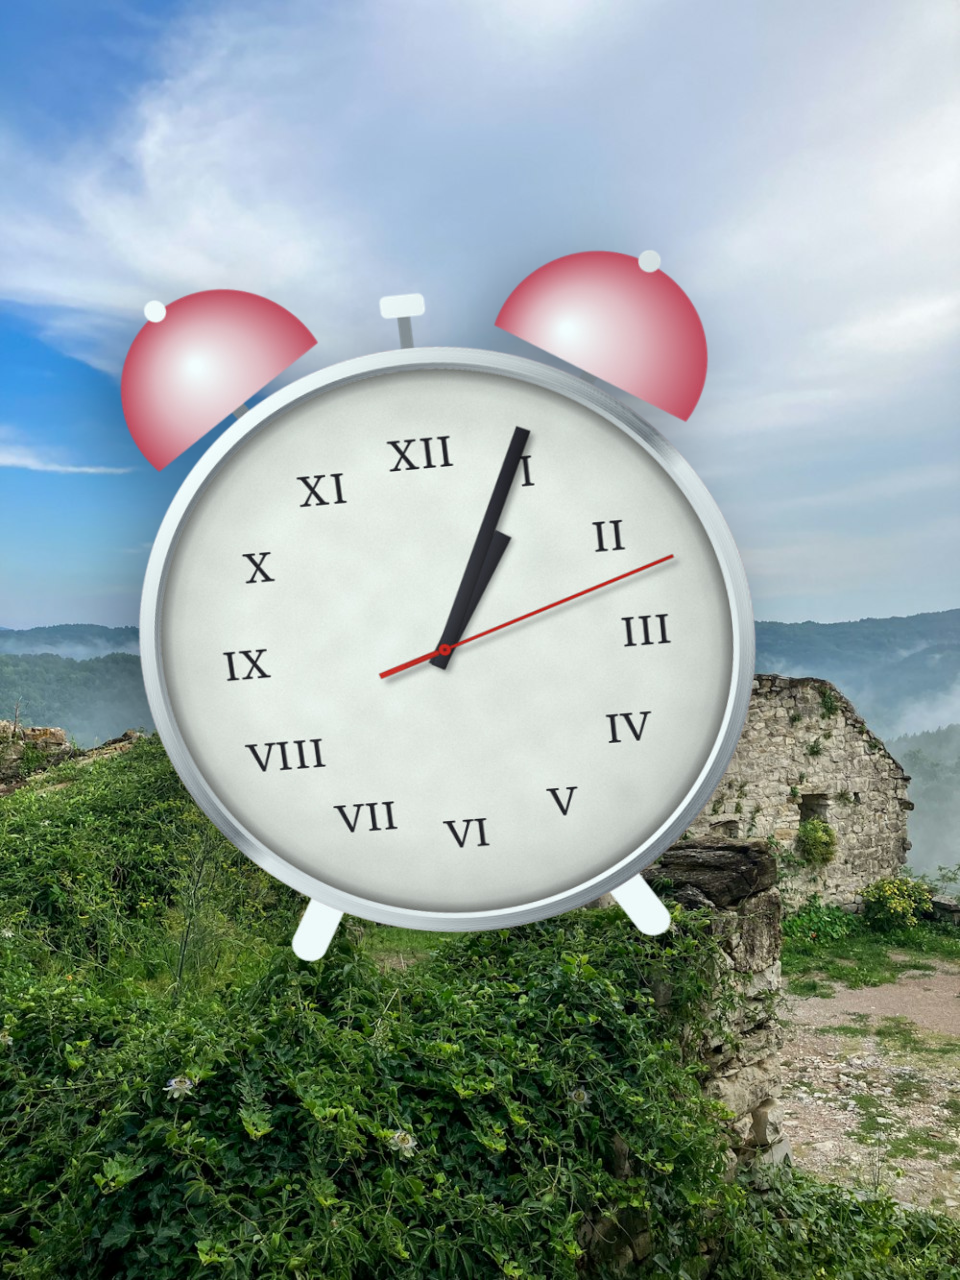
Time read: 1:04:12
